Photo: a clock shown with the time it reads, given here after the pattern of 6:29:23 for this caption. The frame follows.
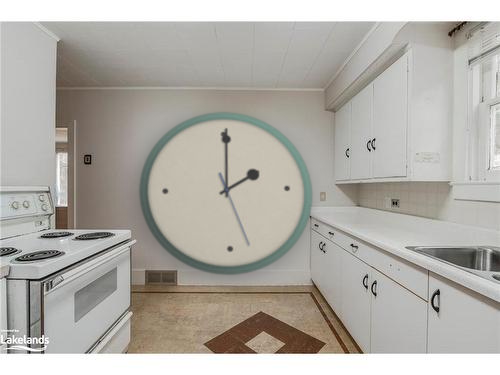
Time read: 2:00:27
